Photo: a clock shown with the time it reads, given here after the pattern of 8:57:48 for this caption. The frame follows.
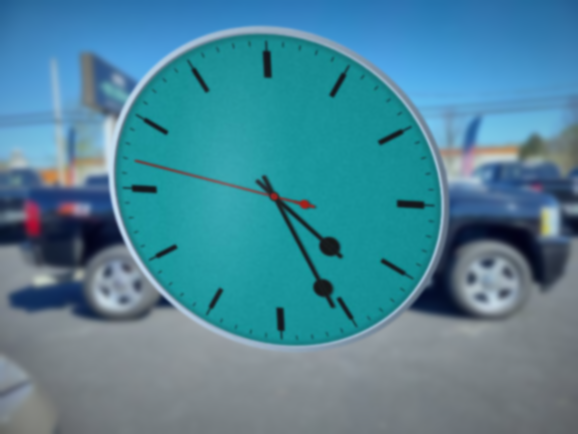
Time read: 4:25:47
